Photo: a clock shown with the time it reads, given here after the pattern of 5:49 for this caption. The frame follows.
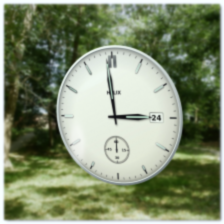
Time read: 2:59
